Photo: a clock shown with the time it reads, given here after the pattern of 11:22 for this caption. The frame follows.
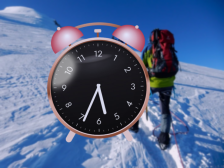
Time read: 5:34
